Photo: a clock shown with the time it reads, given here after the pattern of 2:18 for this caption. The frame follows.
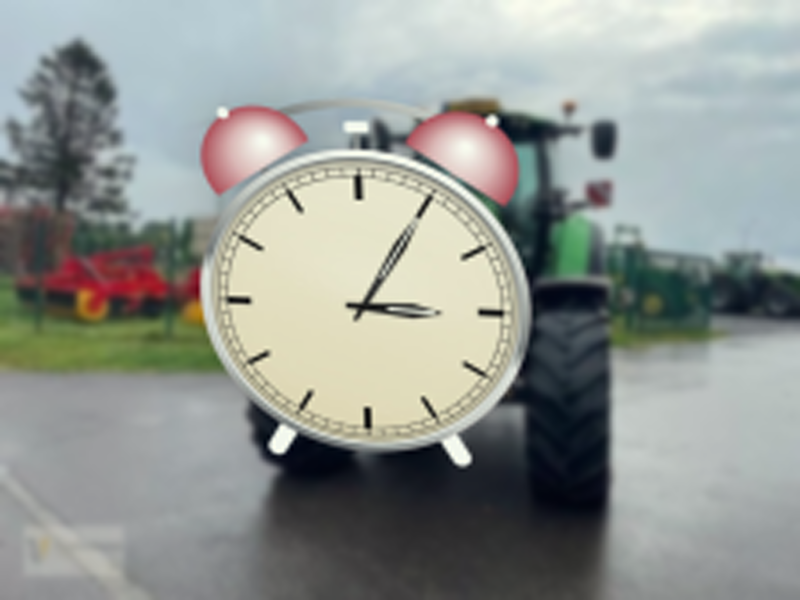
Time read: 3:05
